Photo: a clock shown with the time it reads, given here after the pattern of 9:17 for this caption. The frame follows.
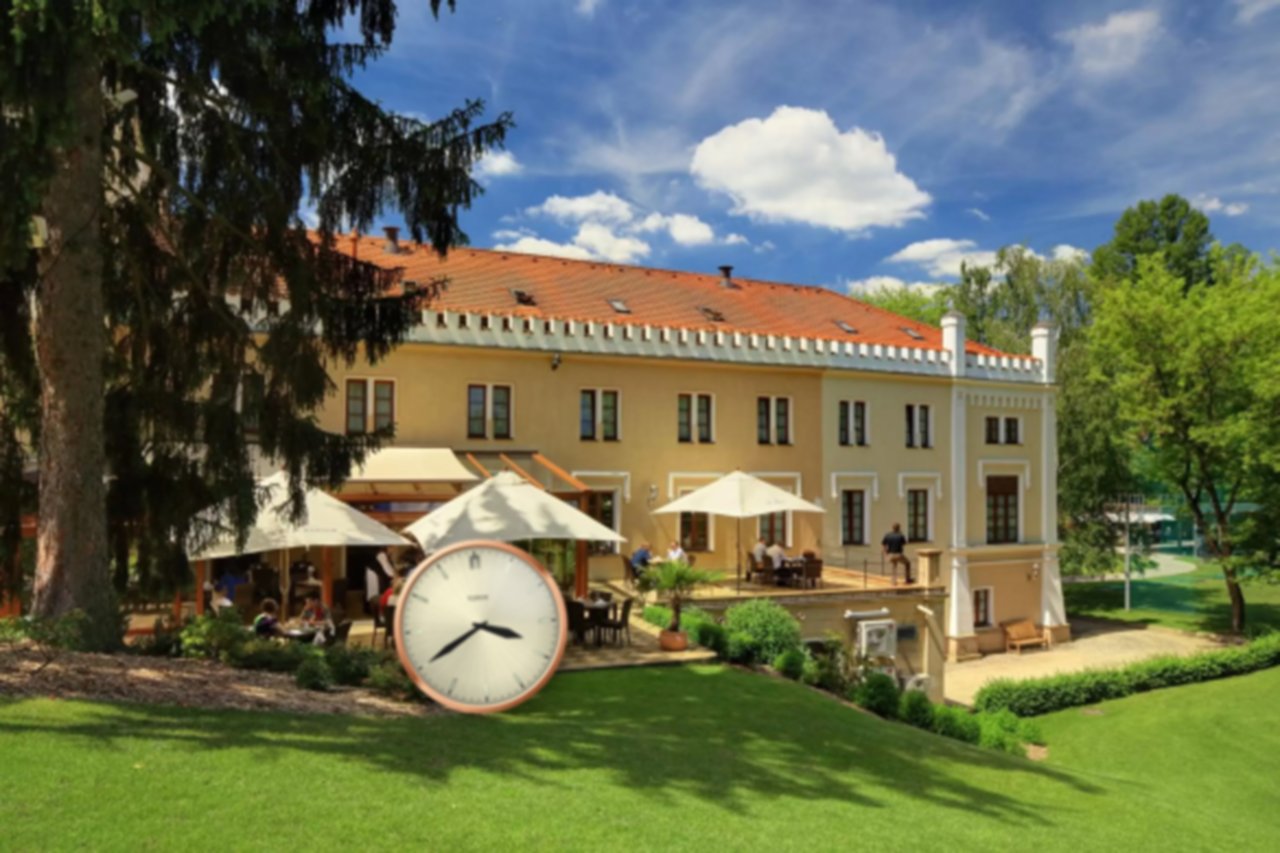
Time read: 3:40
